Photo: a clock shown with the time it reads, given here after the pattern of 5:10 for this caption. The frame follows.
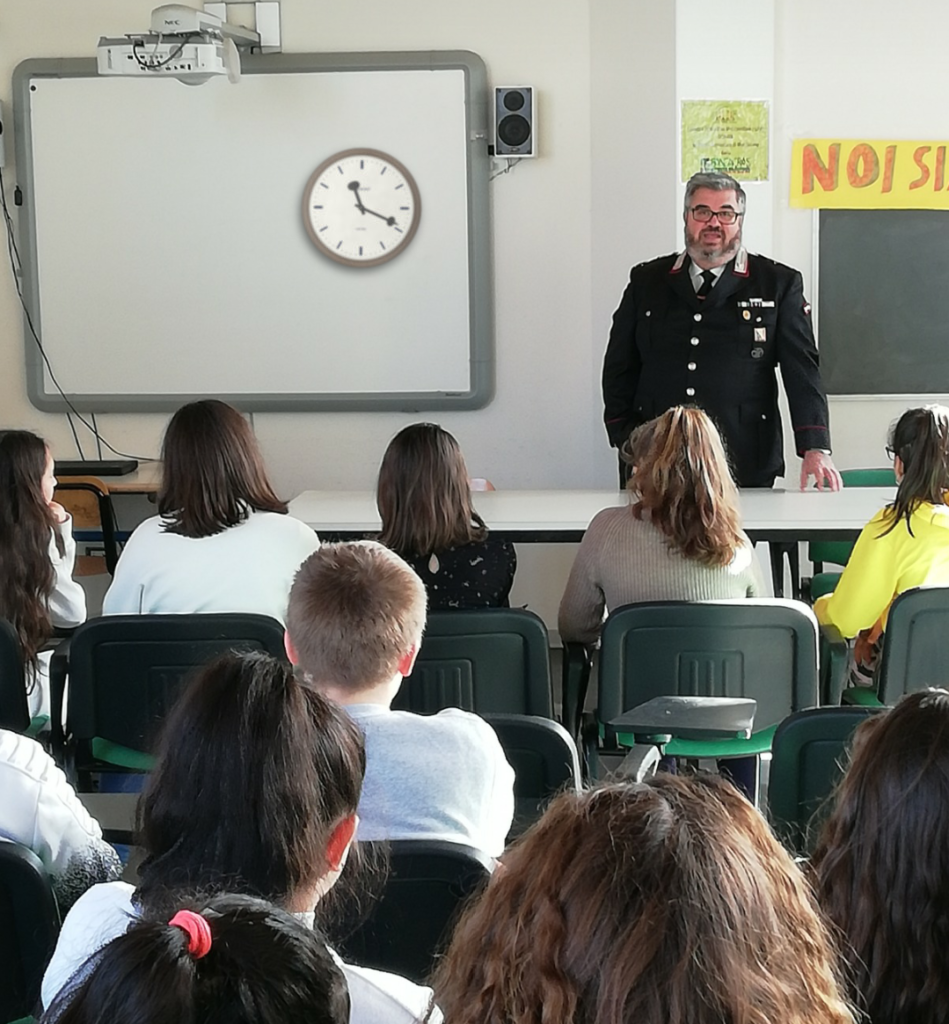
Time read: 11:19
